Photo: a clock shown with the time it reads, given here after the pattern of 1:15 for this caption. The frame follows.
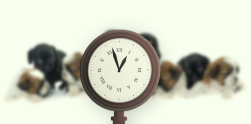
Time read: 12:57
